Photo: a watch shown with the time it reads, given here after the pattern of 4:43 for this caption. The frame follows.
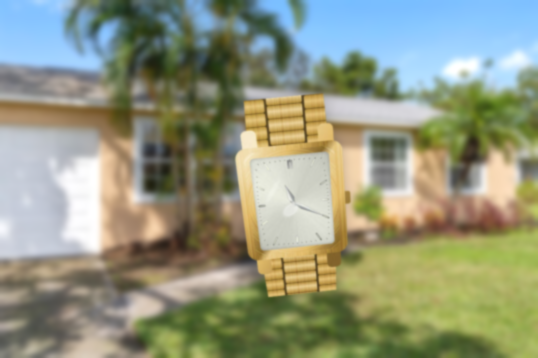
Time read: 11:20
